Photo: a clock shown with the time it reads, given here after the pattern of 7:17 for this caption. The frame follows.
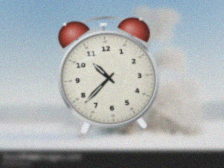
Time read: 10:38
